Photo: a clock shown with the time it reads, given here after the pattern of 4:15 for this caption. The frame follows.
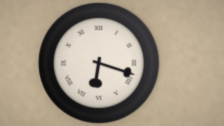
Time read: 6:18
